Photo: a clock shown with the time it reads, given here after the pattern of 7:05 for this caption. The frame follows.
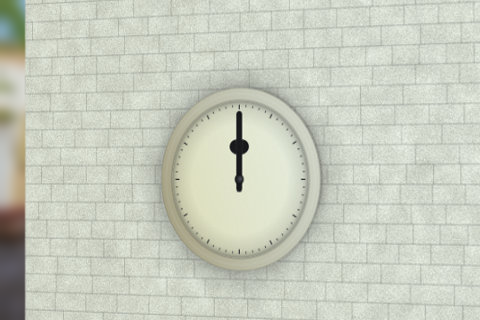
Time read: 12:00
